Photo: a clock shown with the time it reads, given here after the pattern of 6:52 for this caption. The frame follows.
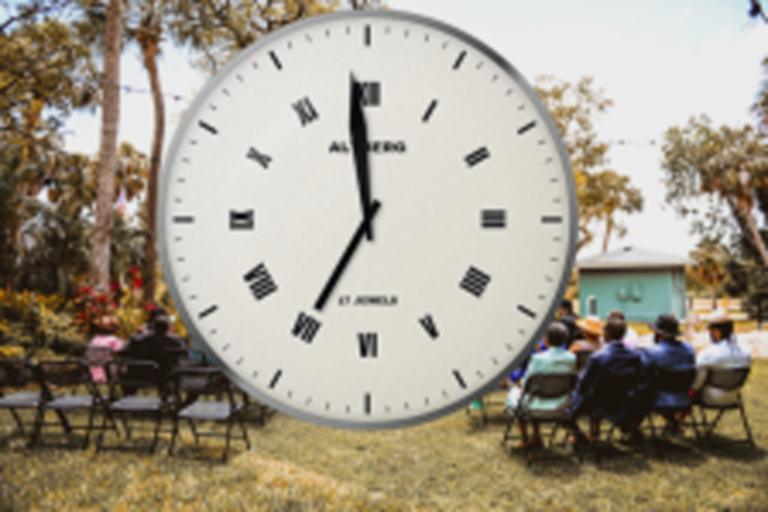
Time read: 6:59
